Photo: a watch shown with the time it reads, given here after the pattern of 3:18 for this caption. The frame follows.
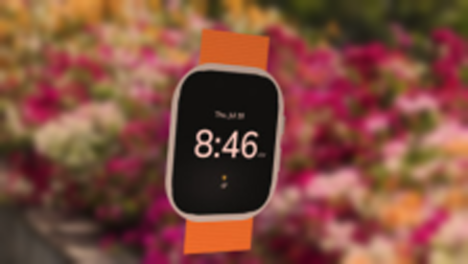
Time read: 8:46
